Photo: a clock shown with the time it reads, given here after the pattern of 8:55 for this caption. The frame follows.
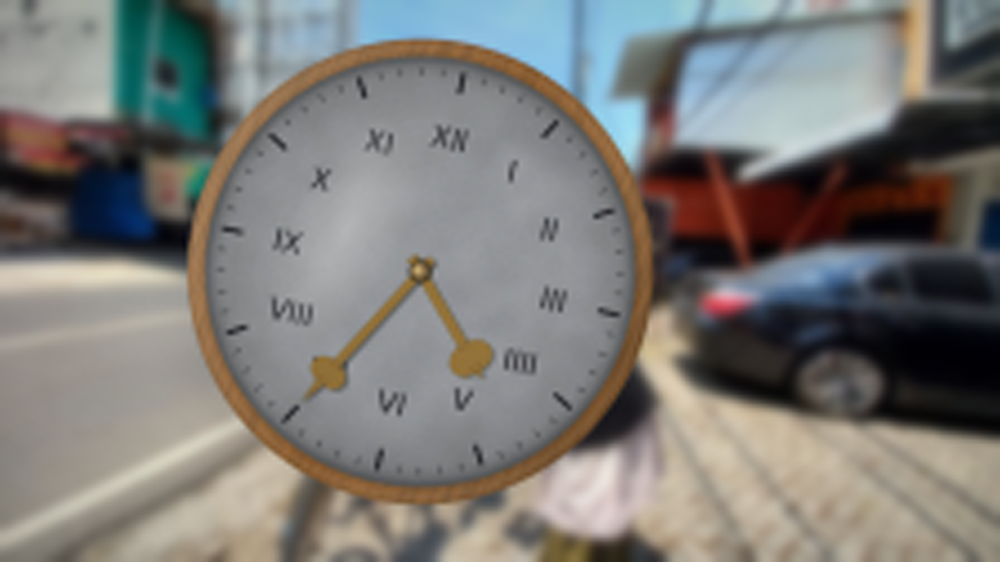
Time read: 4:35
